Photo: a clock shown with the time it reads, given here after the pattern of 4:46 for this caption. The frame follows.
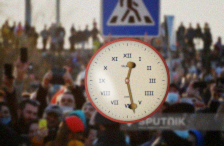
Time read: 12:28
